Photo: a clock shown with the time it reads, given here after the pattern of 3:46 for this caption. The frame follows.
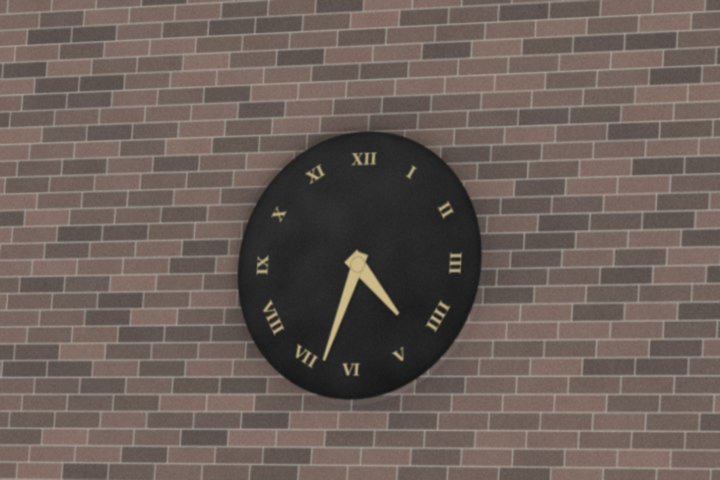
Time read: 4:33
